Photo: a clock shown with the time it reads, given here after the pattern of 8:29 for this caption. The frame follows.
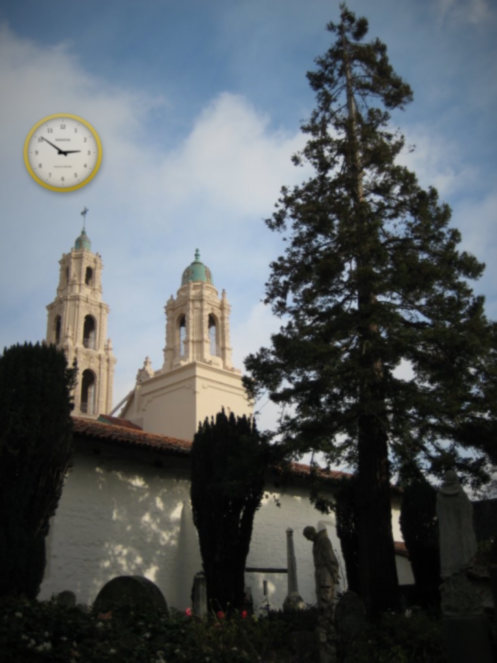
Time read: 2:51
